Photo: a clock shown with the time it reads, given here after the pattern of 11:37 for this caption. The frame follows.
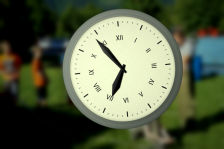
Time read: 6:54
